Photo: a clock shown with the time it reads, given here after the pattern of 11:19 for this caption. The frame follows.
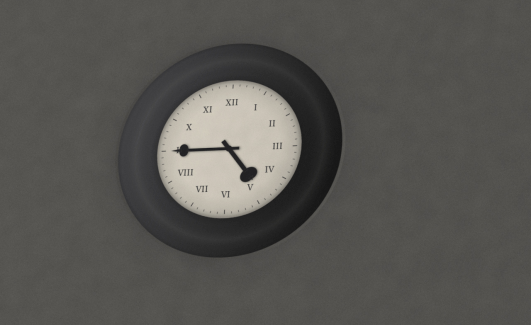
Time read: 4:45
